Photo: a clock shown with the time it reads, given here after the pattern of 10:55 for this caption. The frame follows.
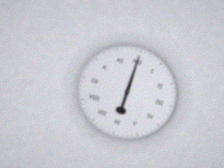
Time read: 6:00
